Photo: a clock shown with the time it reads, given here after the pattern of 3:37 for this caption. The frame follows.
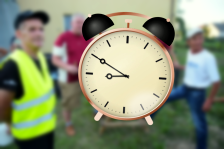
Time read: 8:50
